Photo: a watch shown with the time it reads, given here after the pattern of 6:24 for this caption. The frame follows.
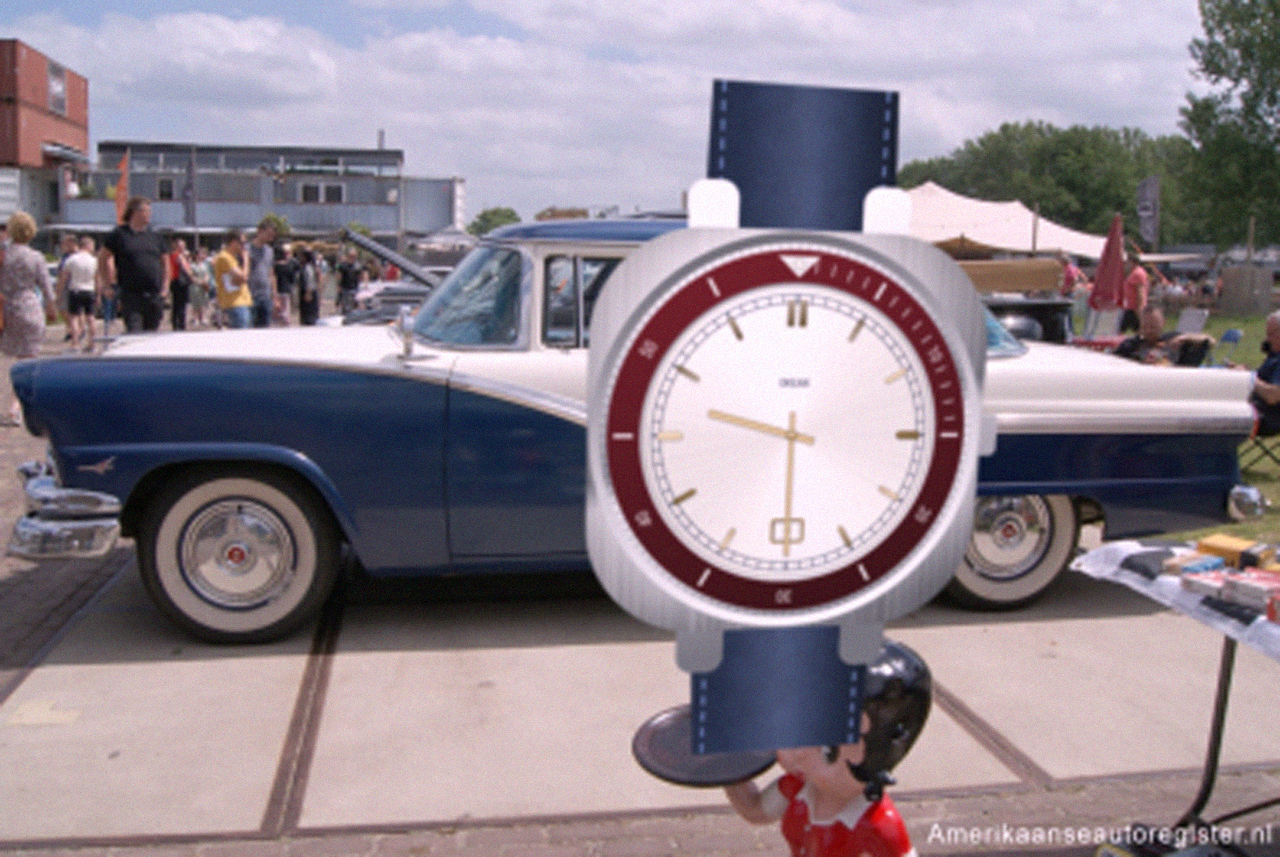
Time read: 9:30
